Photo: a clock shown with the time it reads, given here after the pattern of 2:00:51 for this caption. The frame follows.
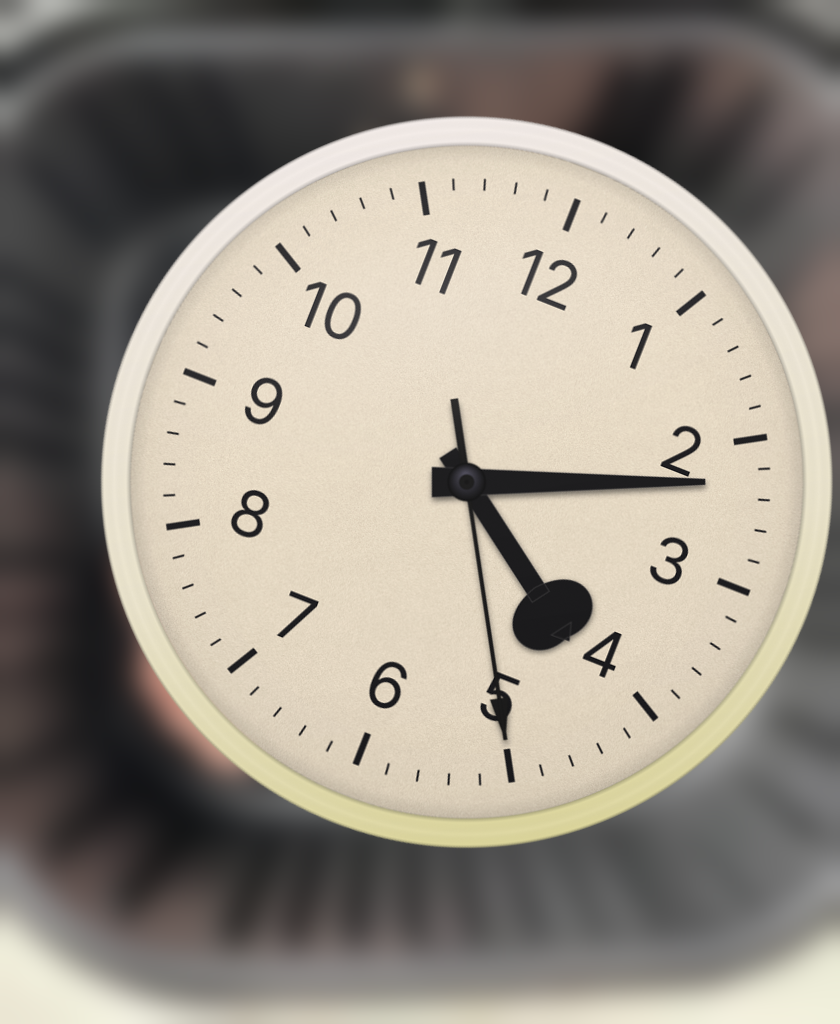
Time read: 4:11:25
